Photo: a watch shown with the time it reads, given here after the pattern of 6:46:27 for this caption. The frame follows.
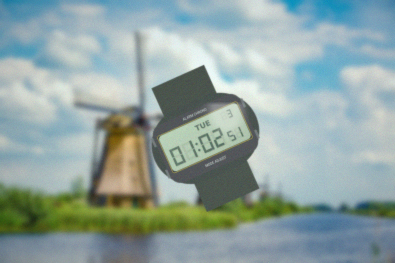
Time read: 1:02:51
